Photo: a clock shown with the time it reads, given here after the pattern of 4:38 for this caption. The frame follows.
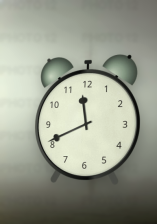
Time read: 11:41
